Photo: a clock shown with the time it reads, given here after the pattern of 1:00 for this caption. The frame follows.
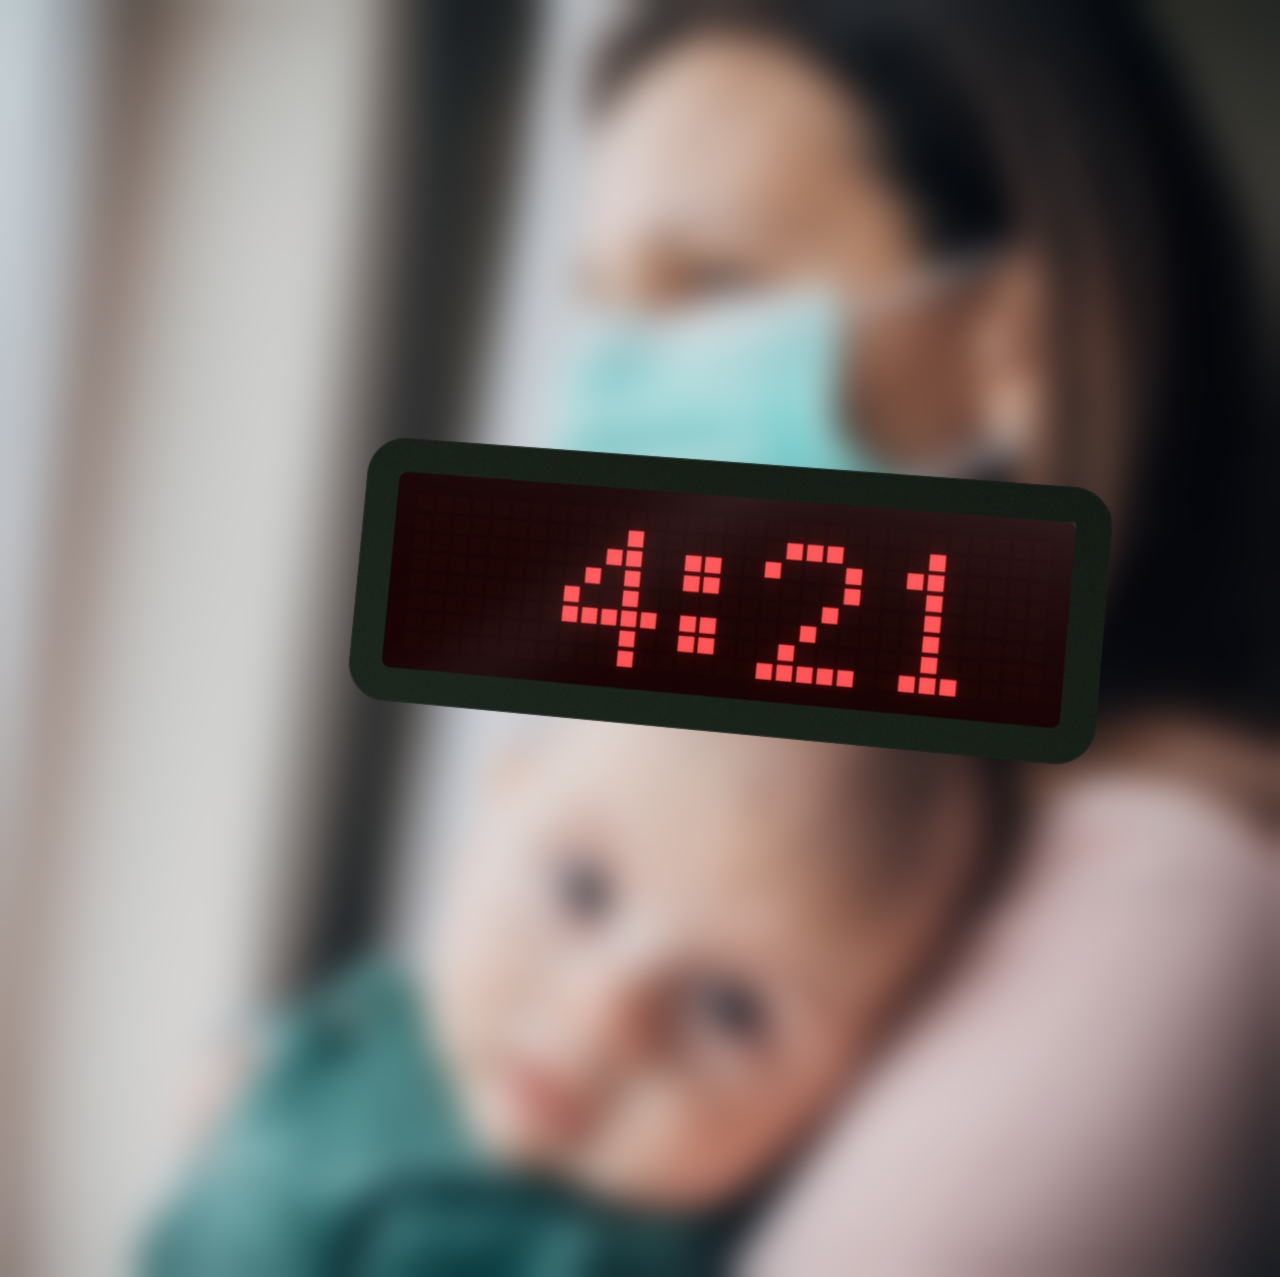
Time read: 4:21
